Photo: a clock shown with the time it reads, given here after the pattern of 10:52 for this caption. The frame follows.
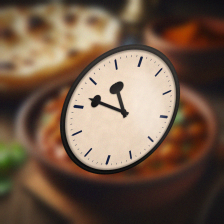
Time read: 10:47
